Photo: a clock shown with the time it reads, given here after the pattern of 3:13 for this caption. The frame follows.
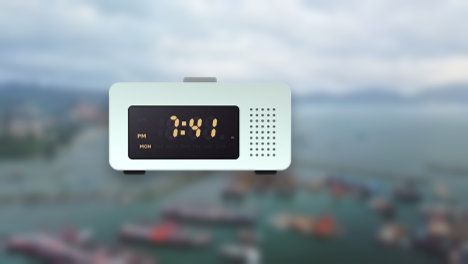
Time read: 7:41
